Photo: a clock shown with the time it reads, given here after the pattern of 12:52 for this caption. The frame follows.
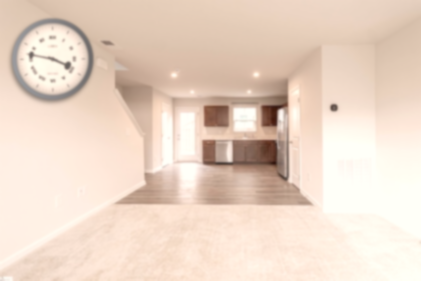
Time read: 3:47
